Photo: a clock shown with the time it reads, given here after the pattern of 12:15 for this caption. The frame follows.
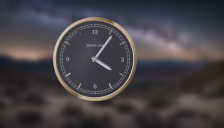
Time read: 4:06
